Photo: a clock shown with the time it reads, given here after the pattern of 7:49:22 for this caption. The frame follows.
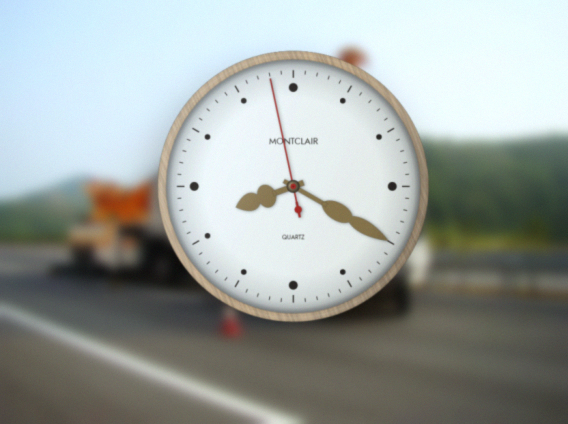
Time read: 8:19:58
